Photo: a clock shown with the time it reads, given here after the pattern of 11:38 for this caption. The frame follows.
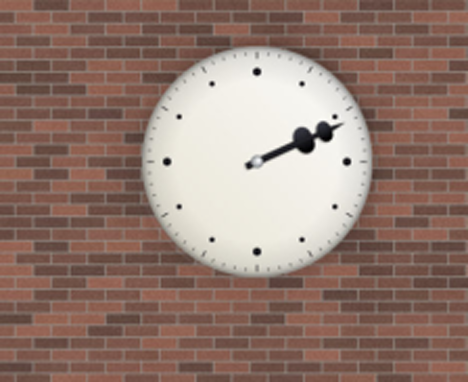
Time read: 2:11
